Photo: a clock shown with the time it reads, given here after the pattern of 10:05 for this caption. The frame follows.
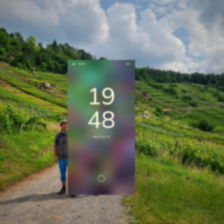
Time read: 19:48
